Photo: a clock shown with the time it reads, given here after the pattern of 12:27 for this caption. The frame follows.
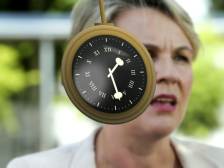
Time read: 1:28
